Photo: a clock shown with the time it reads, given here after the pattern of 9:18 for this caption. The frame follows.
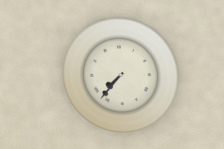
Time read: 7:37
